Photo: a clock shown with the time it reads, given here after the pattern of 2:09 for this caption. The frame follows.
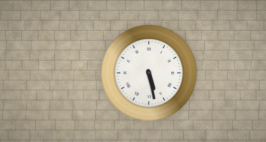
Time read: 5:28
